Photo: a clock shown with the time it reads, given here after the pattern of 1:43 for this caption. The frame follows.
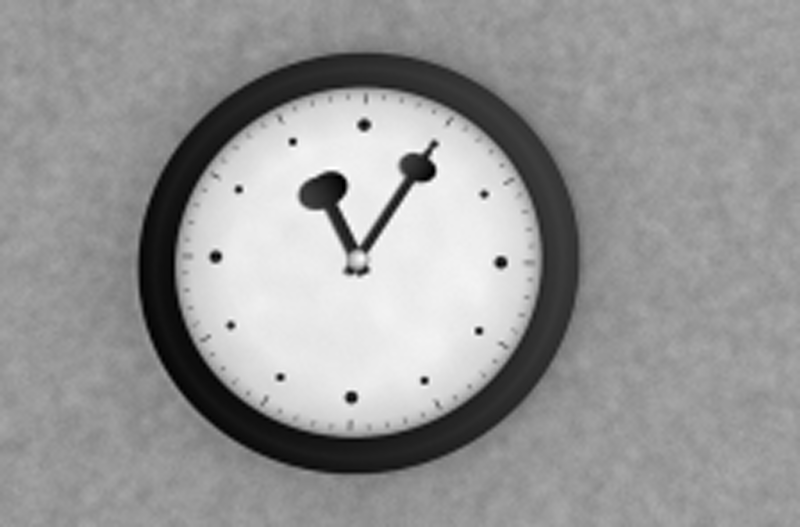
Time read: 11:05
